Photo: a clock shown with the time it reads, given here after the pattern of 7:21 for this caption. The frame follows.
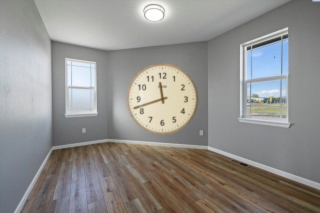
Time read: 11:42
